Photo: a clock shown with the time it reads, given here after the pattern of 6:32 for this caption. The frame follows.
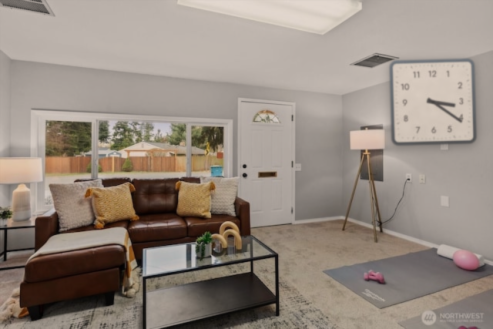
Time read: 3:21
